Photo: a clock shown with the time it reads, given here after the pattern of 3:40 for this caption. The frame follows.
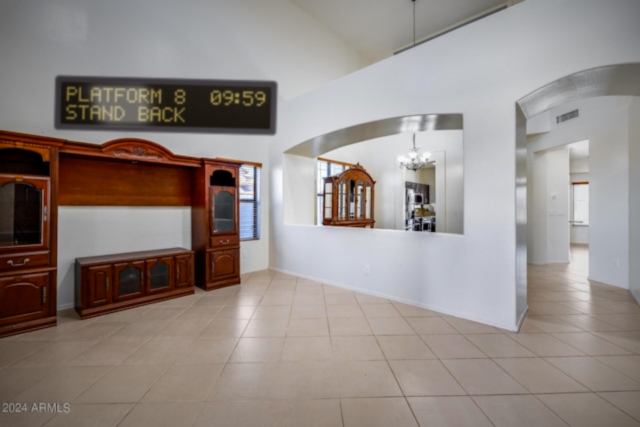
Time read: 9:59
